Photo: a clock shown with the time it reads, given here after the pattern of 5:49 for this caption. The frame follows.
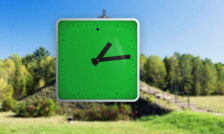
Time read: 1:14
